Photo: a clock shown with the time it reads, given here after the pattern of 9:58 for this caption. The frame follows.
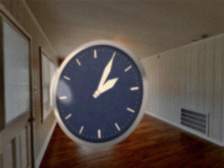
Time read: 2:05
